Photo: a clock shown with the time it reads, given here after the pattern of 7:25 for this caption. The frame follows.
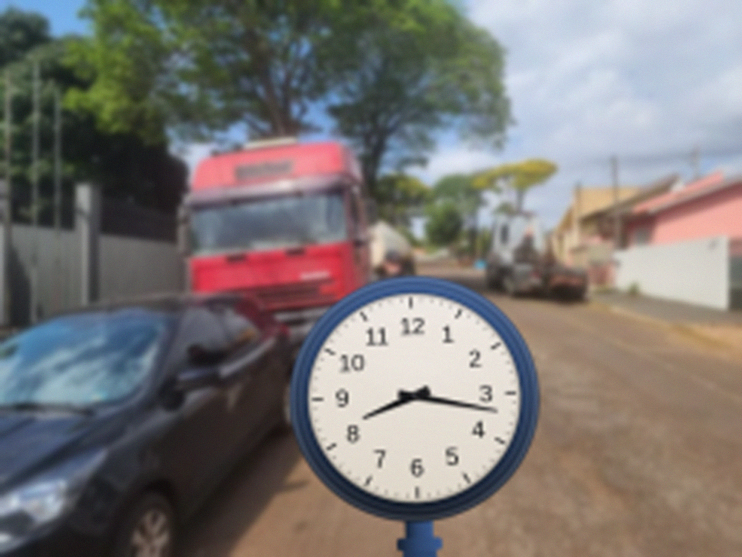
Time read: 8:17
